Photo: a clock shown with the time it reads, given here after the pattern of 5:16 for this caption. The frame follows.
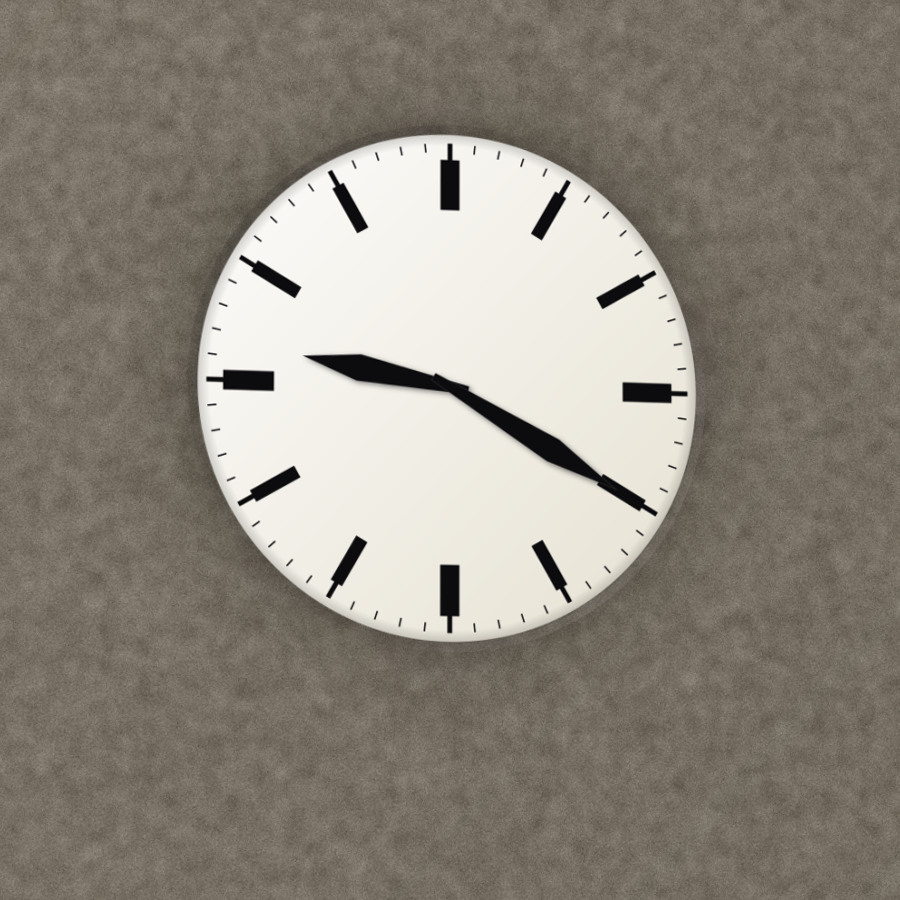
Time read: 9:20
